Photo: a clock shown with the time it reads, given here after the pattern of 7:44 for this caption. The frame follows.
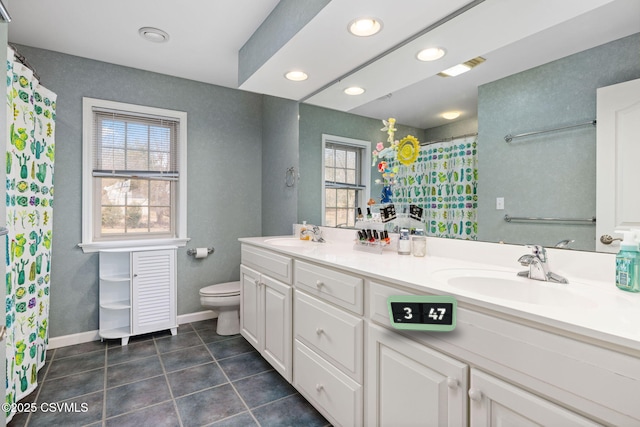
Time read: 3:47
